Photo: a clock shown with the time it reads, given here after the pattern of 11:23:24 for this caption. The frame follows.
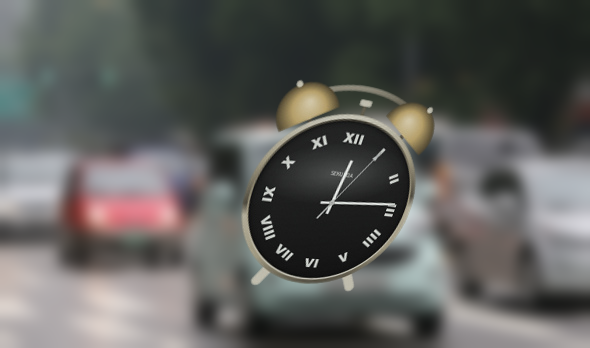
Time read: 12:14:05
